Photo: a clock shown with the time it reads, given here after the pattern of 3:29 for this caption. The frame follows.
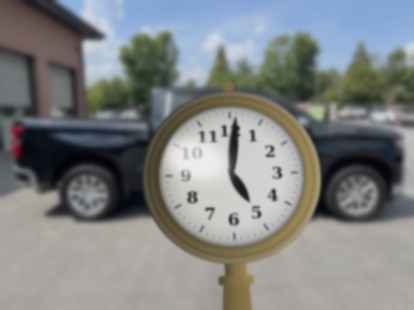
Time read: 5:01
